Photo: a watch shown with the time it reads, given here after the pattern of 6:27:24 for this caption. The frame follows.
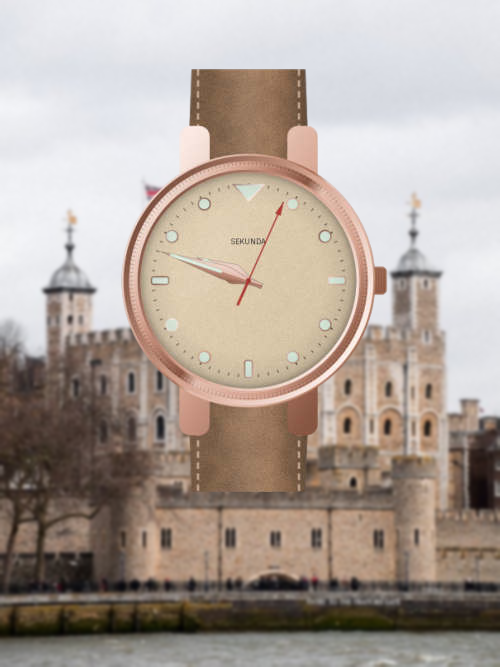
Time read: 9:48:04
